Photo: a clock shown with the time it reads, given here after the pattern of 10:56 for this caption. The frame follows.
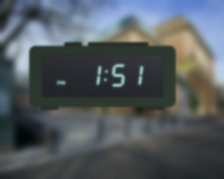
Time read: 1:51
